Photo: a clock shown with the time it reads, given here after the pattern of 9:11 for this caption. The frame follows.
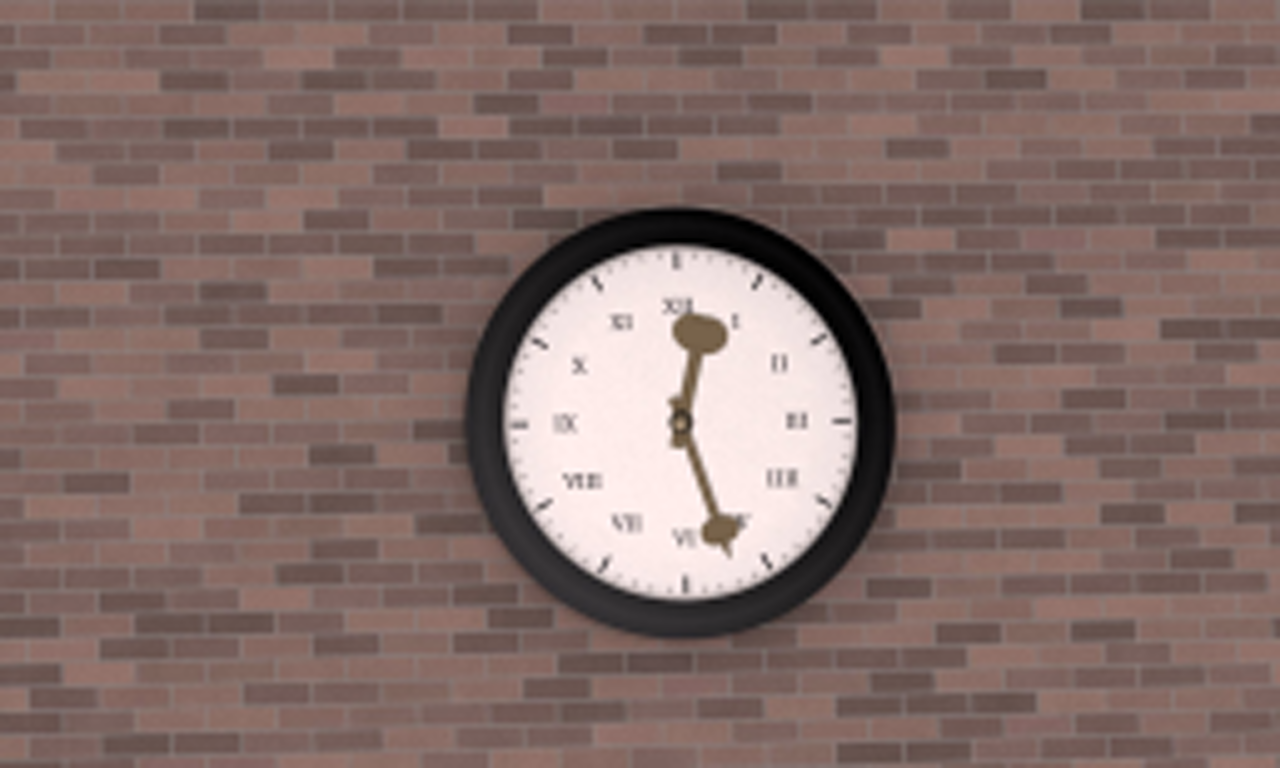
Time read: 12:27
